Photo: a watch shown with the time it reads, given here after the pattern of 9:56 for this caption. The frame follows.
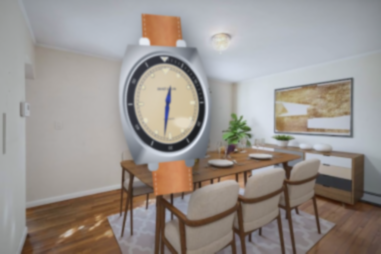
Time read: 12:32
